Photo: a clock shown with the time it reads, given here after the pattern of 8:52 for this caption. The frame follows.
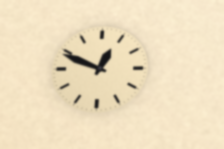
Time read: 12:49
